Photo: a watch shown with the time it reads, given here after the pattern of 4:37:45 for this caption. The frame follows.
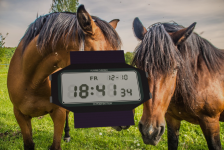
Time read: 18:41:34
